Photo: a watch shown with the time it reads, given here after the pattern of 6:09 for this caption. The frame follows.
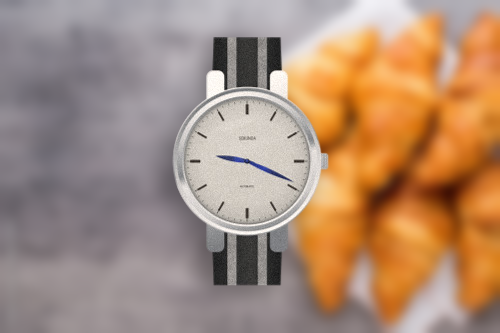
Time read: 9:19
